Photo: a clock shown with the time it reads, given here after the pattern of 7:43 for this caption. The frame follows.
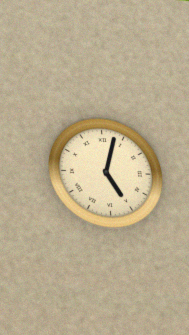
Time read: 5:03
